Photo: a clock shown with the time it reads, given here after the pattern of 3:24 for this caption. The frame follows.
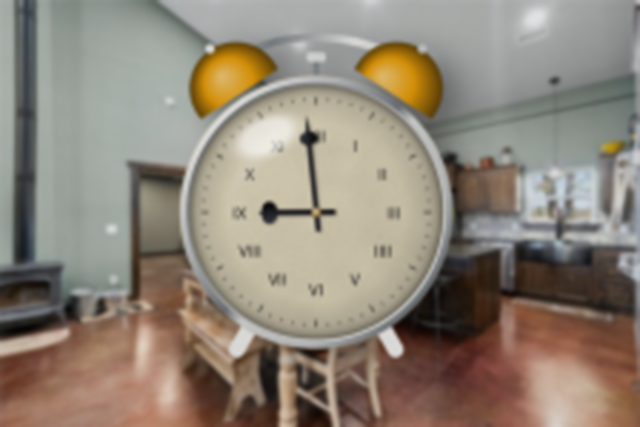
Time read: 8:59
